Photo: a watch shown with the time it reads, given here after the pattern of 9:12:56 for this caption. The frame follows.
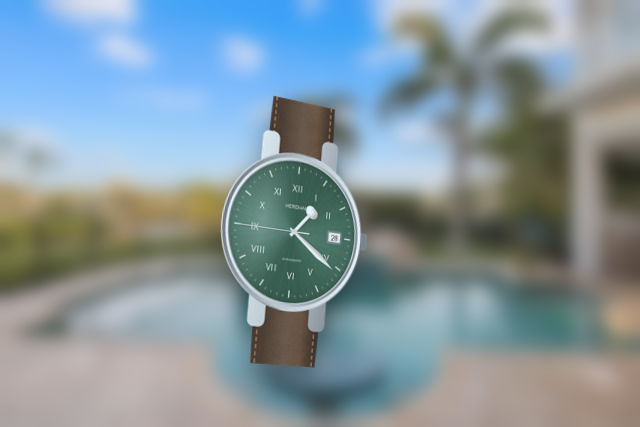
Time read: 1:20:45
